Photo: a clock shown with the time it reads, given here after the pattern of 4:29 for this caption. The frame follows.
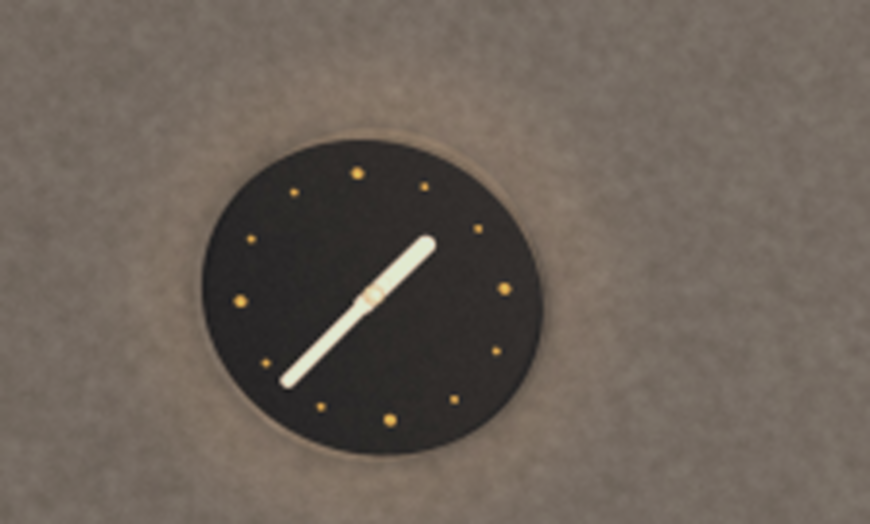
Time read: 1:38
